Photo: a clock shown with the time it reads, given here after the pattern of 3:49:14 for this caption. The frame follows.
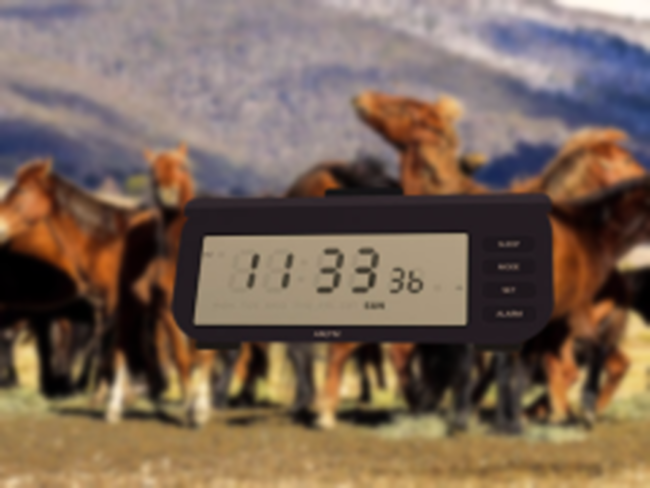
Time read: 11:33:36
